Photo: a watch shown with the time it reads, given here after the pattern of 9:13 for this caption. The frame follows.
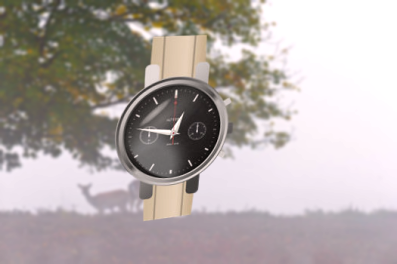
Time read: 12:47
